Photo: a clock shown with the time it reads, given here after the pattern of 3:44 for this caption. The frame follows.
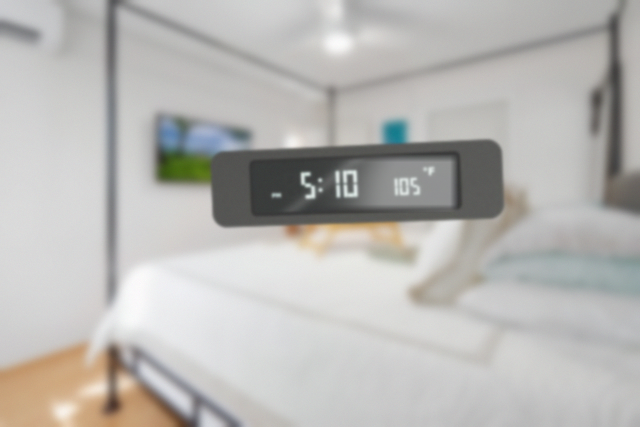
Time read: 5:10
